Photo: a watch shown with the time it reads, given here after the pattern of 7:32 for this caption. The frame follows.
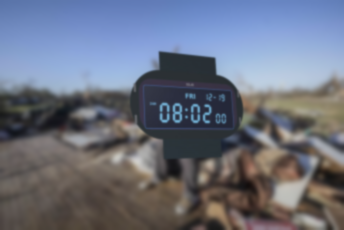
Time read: 8:02
